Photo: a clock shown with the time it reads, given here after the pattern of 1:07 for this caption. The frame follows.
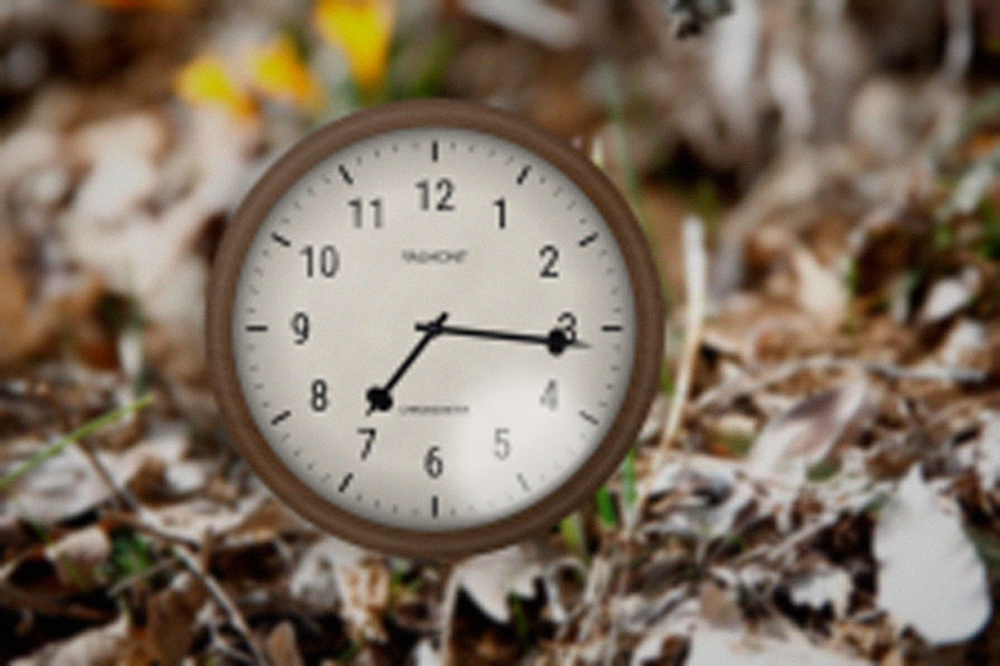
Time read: 7:16
